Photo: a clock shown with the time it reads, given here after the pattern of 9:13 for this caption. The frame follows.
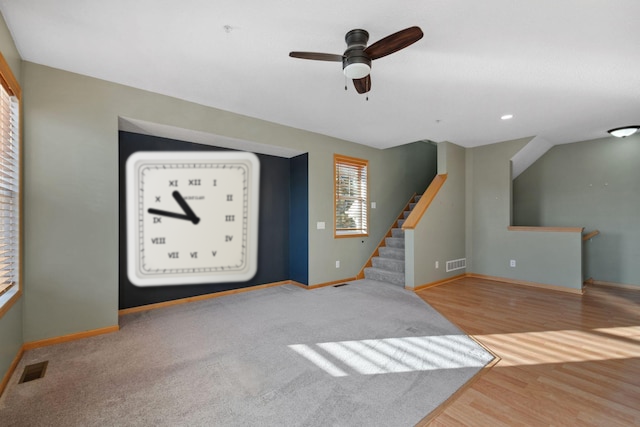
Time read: 10:47
